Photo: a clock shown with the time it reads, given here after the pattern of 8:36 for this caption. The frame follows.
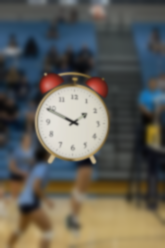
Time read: 1:49
